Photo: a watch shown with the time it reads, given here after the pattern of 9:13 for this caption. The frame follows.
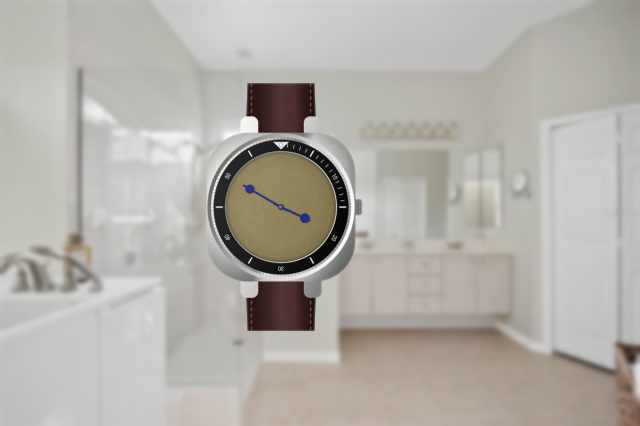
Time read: 3:50
